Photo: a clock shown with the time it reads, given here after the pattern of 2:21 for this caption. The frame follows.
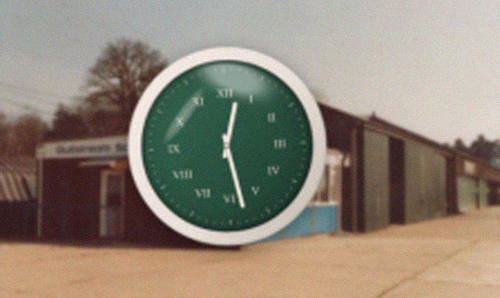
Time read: 12:28
